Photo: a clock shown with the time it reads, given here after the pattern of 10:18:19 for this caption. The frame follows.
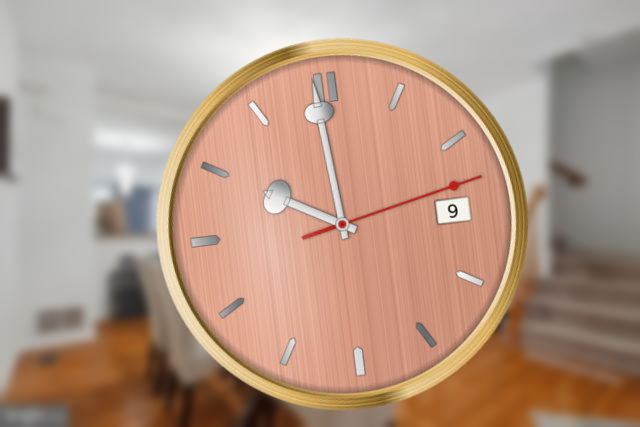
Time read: 9:59:13
